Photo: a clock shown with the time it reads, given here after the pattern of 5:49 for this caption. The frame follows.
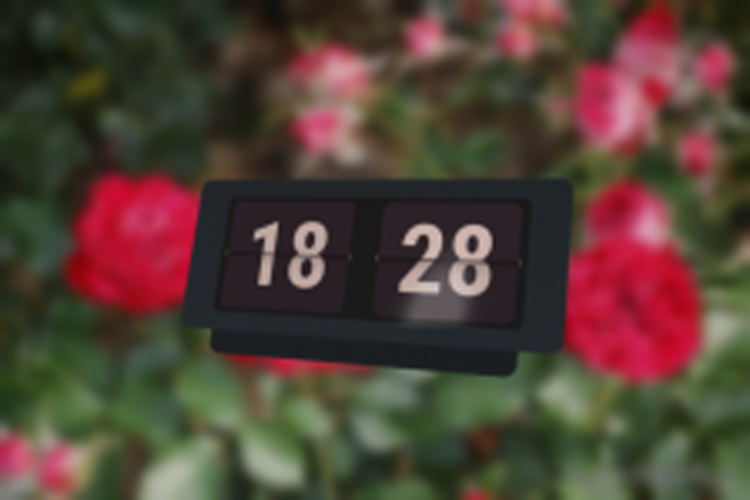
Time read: 18:28
